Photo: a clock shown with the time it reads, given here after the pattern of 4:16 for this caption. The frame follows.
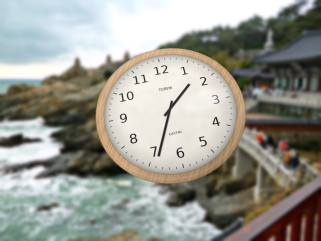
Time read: 1:34
